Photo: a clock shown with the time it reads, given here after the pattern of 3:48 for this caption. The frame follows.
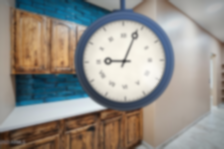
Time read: 9:04
